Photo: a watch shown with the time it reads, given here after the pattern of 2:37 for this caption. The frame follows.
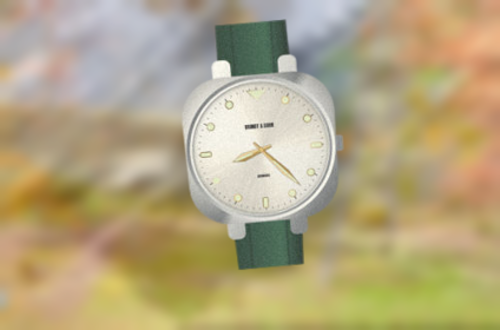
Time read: 8:23
